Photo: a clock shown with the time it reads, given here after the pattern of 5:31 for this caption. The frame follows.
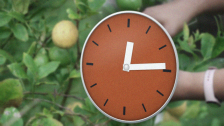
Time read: 12:14
